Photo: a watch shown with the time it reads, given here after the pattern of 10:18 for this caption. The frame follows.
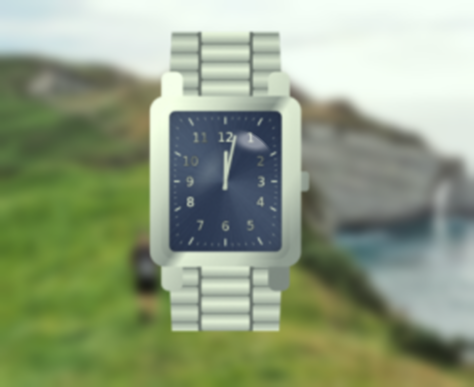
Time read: 12:02
